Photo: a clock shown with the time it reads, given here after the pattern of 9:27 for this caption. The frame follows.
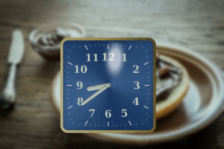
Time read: 8:39
